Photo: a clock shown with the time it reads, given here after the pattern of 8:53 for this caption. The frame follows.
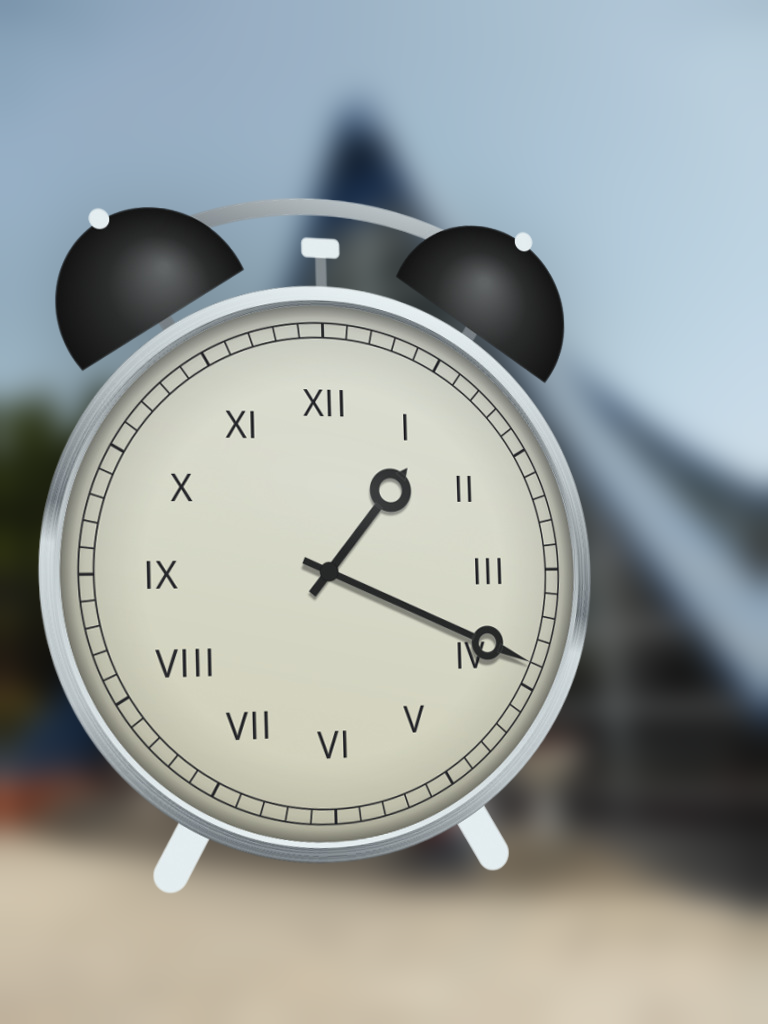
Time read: 1:19
